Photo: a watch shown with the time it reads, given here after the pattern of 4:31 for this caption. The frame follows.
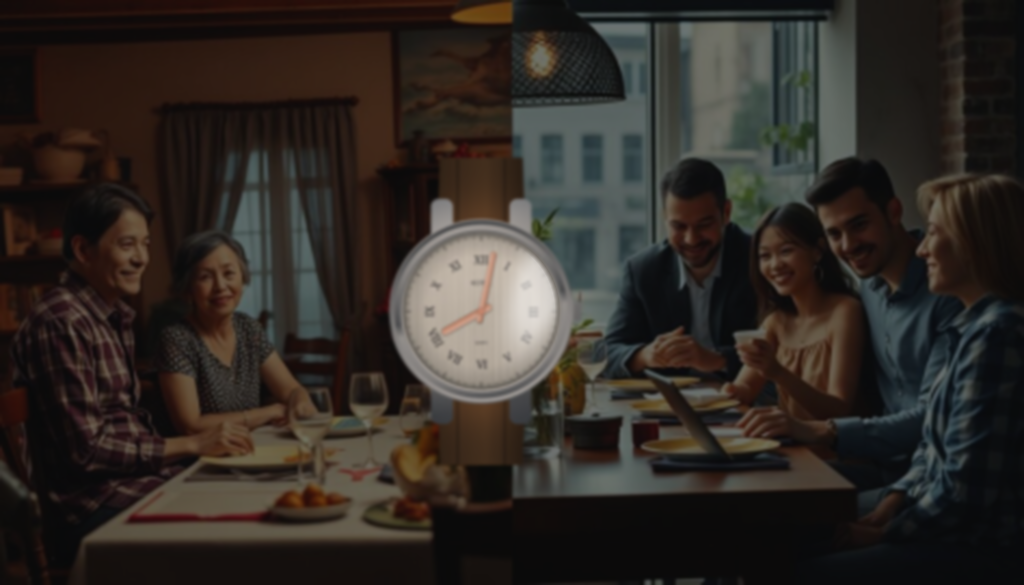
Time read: 8:02
